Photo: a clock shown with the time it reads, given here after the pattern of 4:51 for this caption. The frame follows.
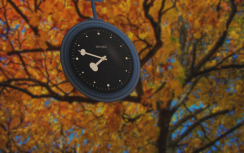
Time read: 7:48
